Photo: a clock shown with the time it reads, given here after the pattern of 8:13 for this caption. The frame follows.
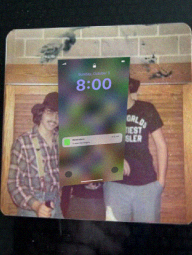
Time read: 8:00
